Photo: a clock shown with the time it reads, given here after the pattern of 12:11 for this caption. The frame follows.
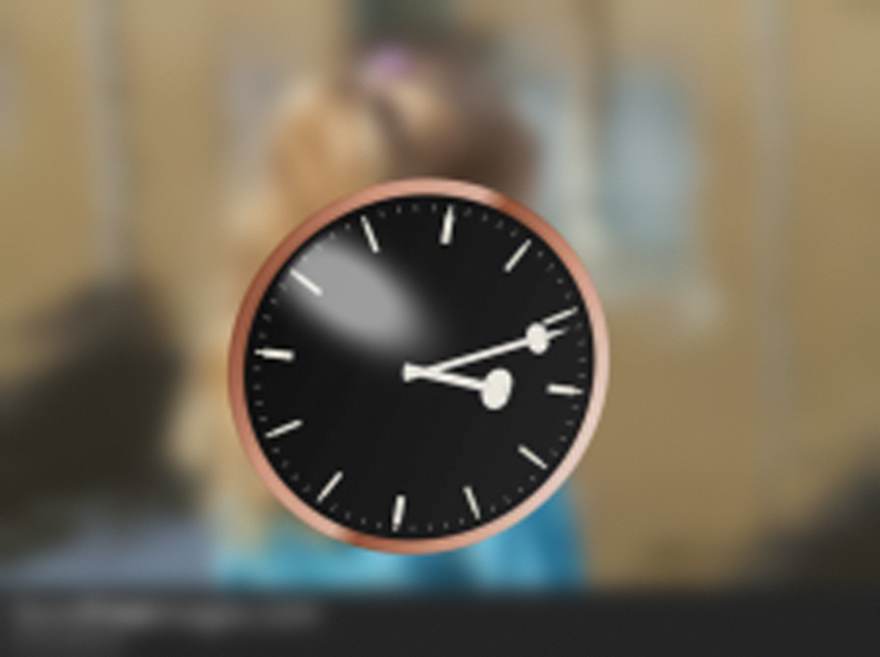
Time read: 3:11
